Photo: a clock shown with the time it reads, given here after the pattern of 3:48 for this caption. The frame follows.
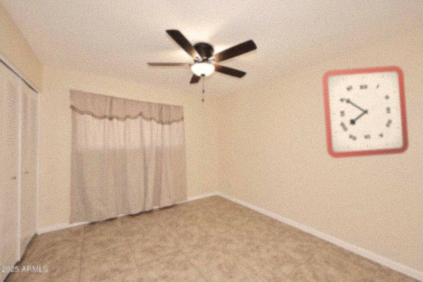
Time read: 7:51
